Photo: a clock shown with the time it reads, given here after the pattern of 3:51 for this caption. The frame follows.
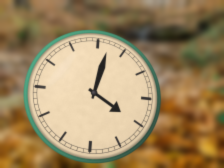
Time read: 4:02
